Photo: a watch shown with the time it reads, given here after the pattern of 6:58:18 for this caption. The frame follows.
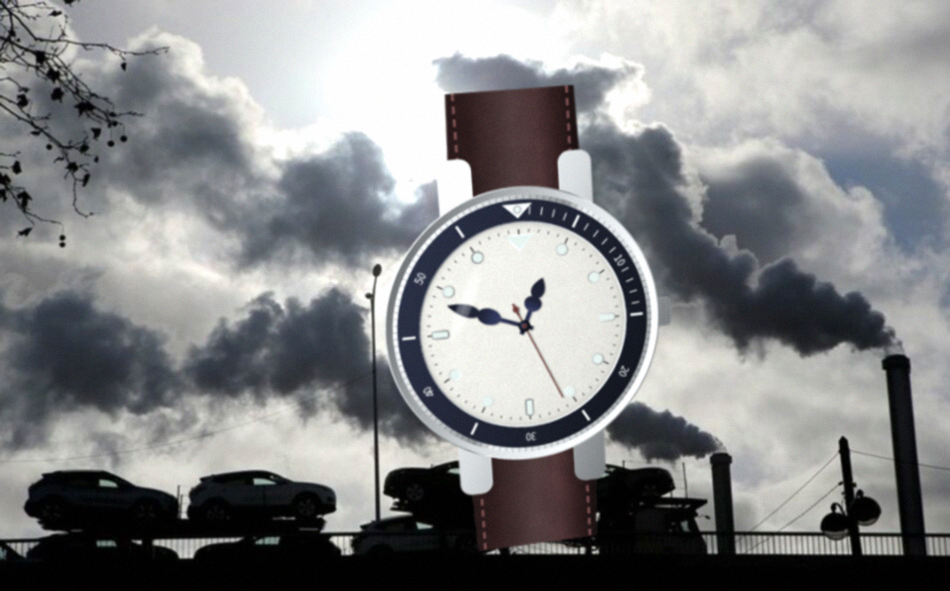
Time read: 12:48:26
